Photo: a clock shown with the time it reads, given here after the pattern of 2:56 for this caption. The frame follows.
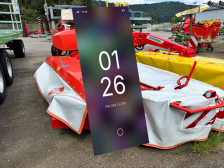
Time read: 1:26
